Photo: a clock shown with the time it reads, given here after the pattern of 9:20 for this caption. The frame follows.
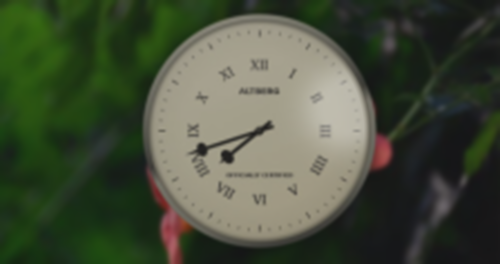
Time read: 7:42
